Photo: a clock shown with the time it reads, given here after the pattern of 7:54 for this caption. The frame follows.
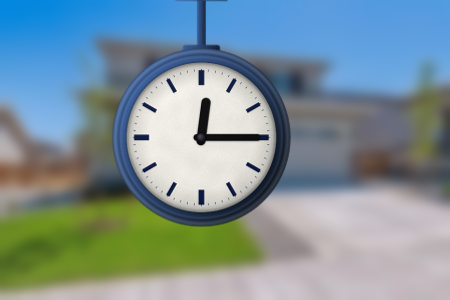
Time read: 12:15
